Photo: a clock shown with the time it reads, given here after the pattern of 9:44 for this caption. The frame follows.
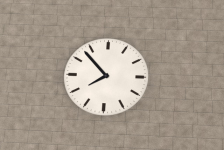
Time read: 7:53
